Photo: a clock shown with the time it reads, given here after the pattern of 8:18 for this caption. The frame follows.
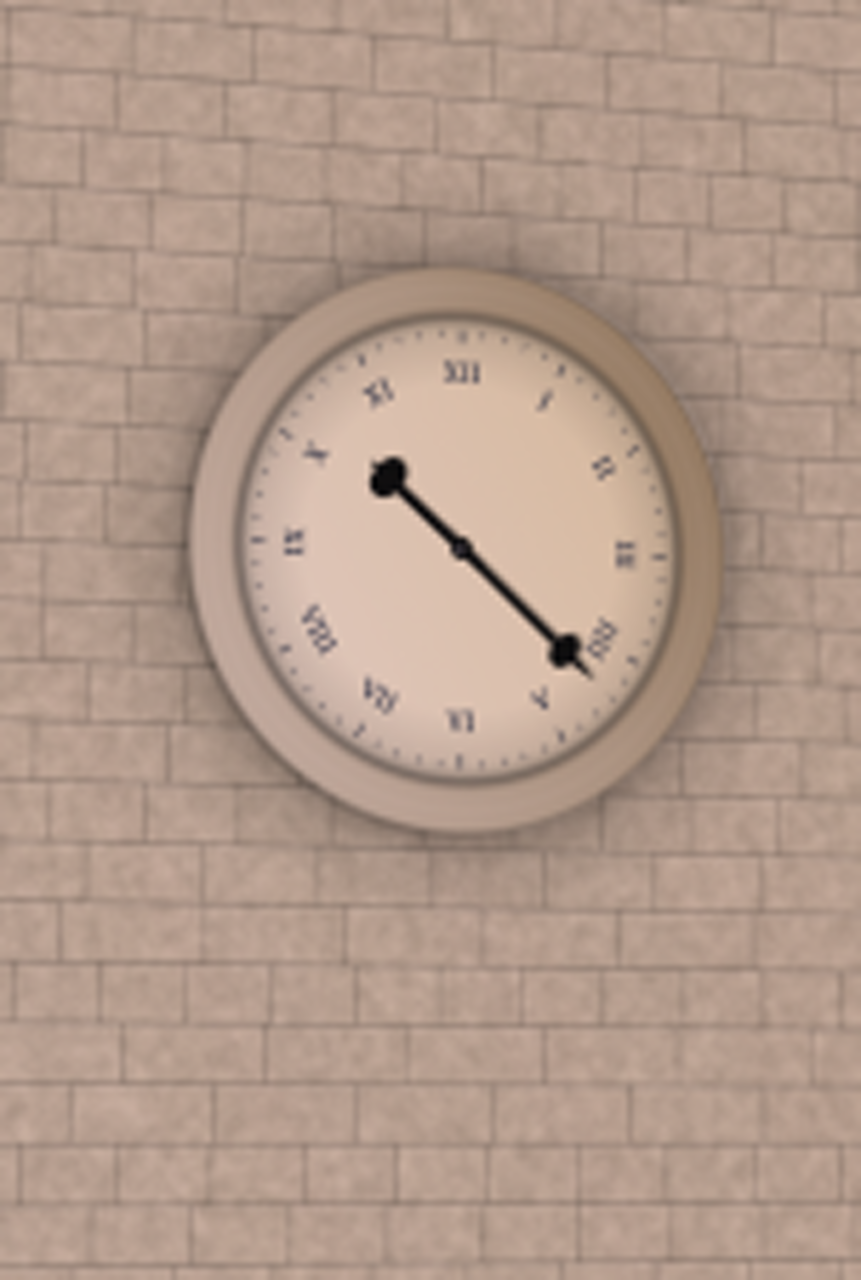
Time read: 10:22
